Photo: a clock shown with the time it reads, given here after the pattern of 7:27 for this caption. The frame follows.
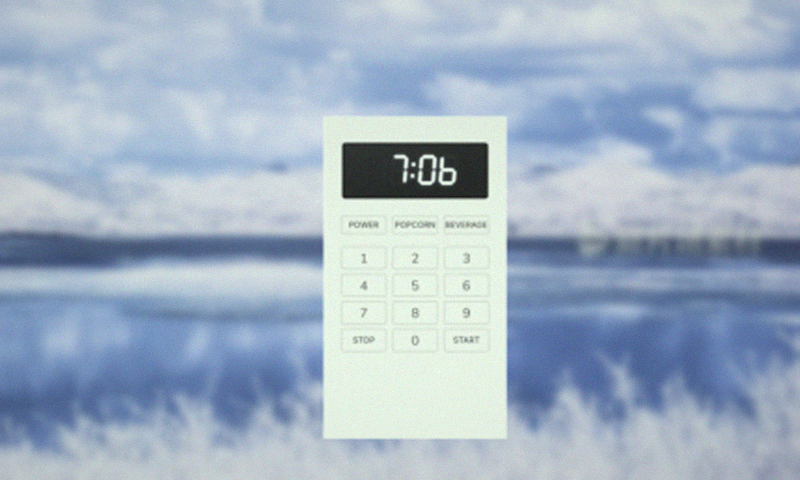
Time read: 7:06
